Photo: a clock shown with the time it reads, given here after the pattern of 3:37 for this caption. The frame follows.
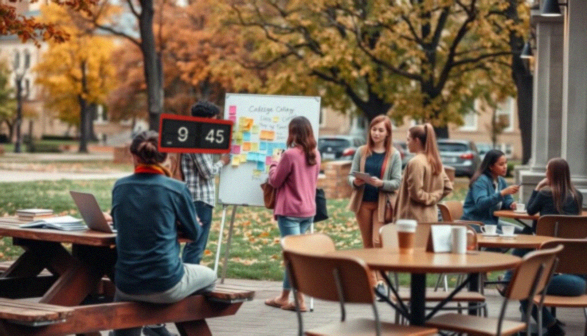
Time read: 9:45
